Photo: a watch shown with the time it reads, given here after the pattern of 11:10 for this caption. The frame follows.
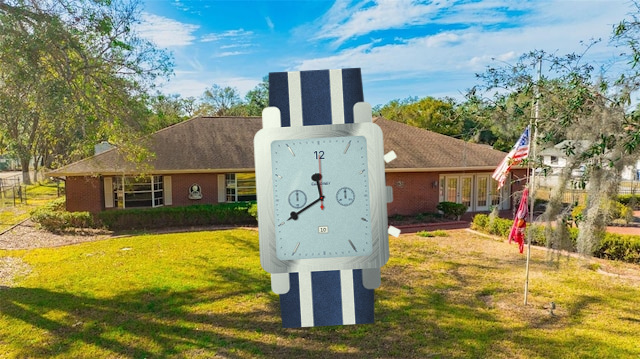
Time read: 11:40
